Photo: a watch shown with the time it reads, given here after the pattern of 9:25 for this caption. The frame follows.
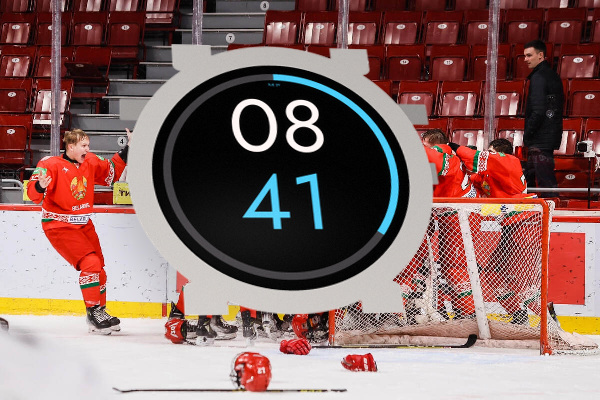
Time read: 8:41
